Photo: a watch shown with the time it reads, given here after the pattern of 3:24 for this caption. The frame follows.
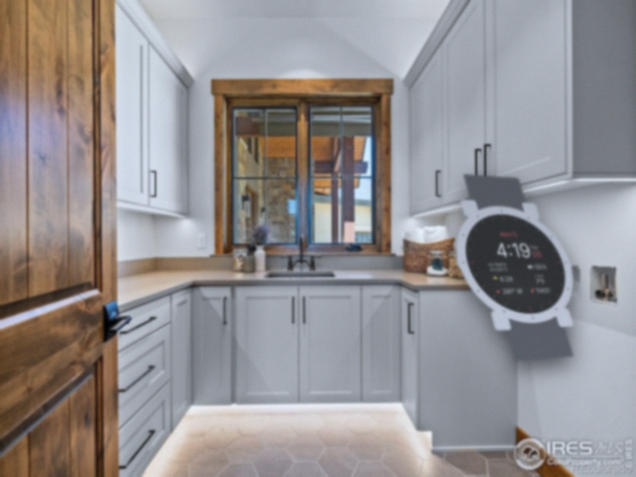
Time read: 4:19
